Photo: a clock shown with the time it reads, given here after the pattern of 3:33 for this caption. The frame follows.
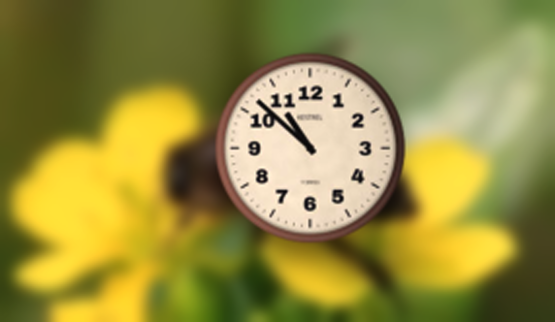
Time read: 10:52
